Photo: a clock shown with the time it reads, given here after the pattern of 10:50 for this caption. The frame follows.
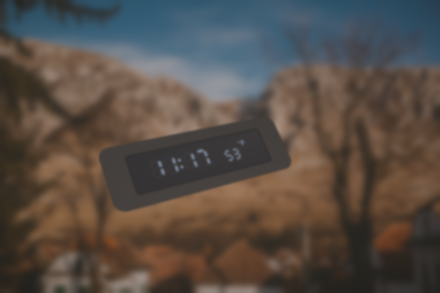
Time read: 11:17
